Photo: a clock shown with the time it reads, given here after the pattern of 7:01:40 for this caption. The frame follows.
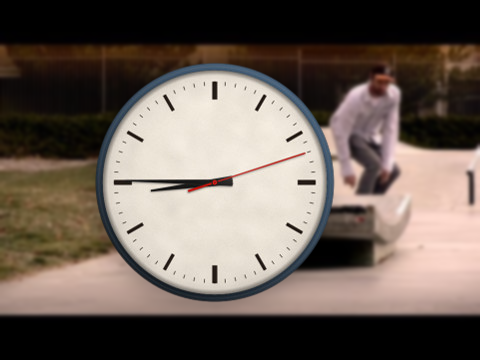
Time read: 8:45:12
